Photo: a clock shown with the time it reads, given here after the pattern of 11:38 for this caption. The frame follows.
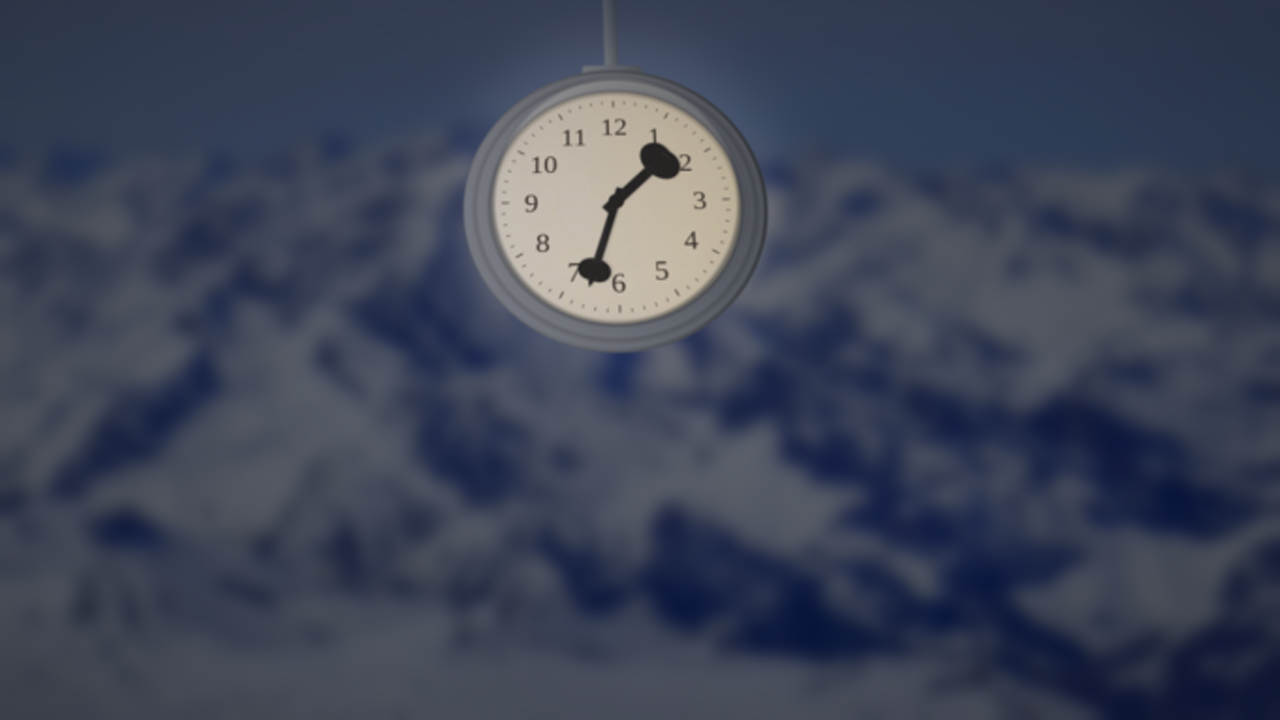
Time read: 1:33
